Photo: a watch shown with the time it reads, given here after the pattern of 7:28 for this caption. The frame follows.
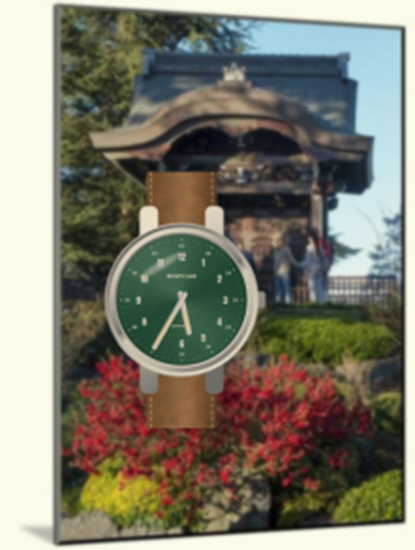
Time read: 5:35
